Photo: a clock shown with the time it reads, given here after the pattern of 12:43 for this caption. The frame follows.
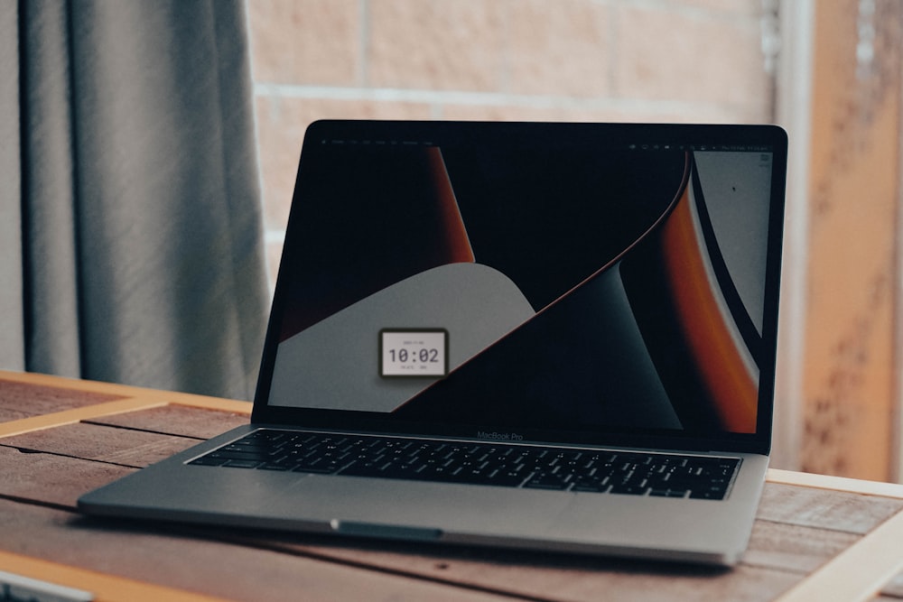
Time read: 10:02
